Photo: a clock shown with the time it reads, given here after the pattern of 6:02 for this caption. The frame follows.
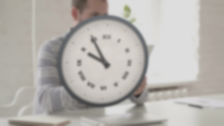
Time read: 9:55
